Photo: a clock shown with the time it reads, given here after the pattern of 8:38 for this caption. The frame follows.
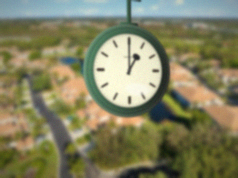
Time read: 1:00
